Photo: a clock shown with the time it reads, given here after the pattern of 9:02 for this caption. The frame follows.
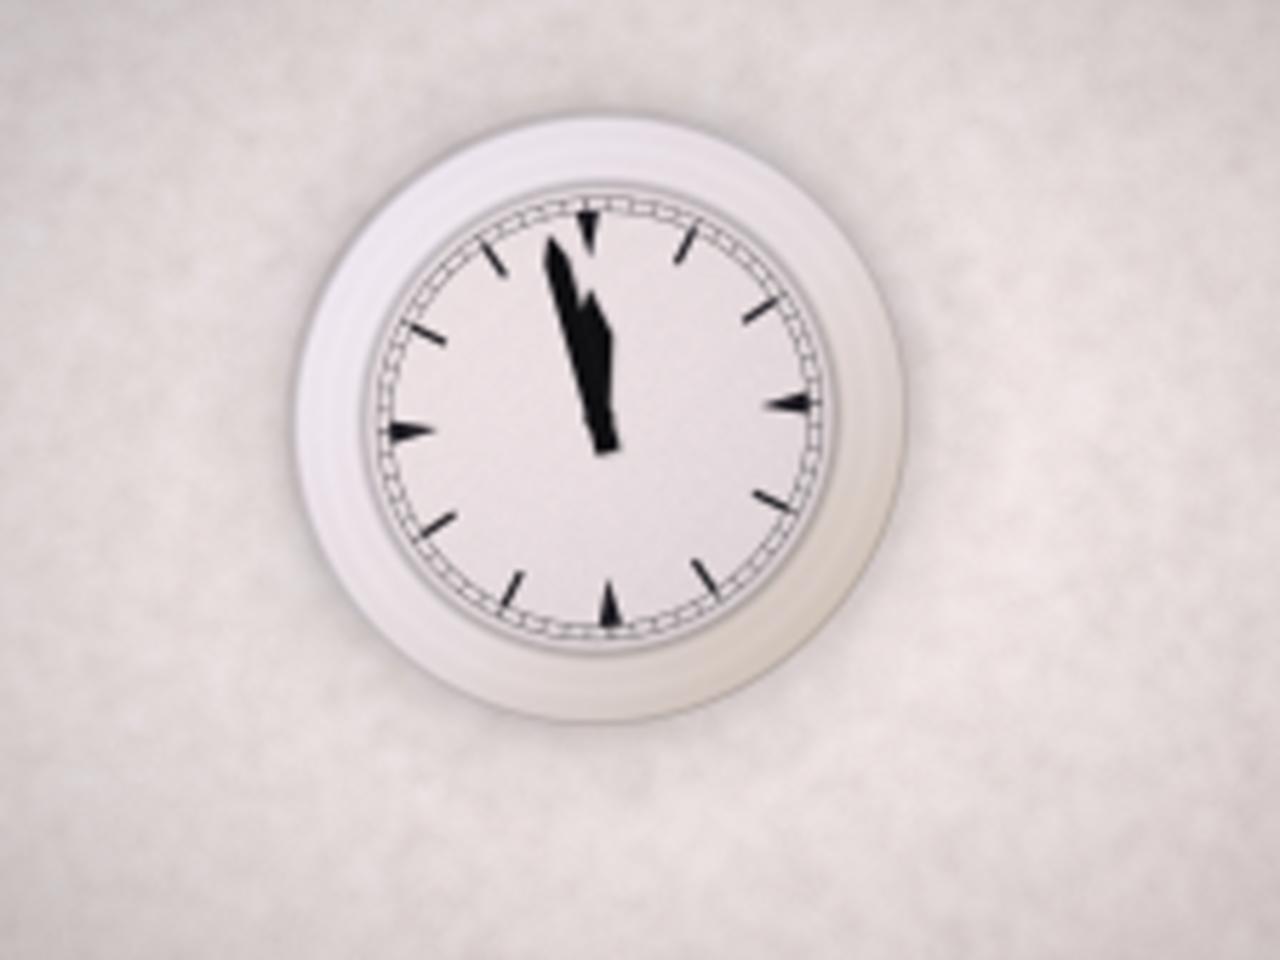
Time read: 11:58
